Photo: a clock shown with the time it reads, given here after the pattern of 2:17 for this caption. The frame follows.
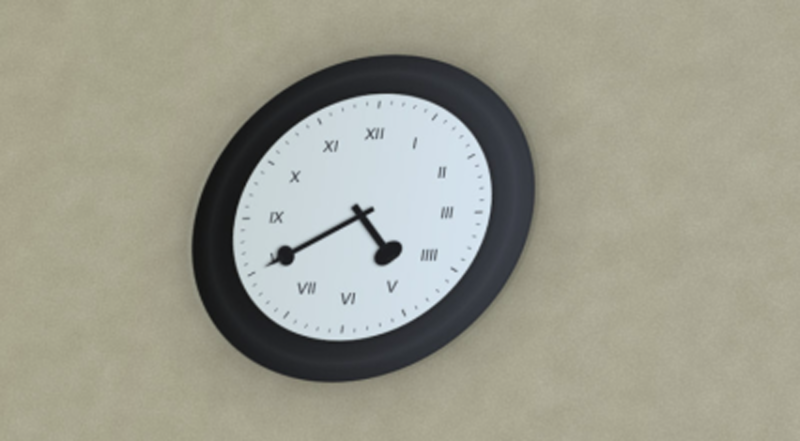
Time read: 4:40
